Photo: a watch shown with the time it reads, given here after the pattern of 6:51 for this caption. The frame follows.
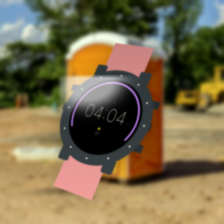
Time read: 4:04
